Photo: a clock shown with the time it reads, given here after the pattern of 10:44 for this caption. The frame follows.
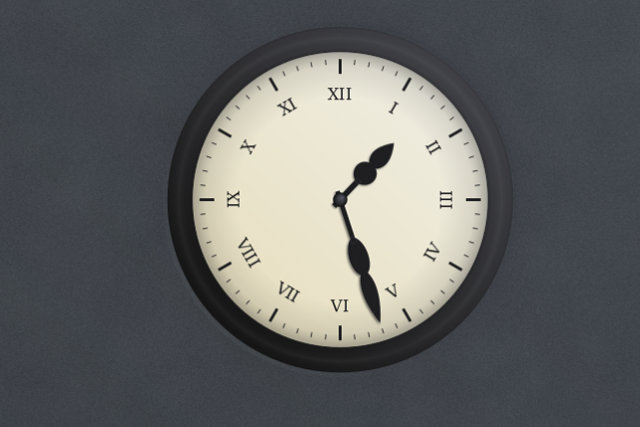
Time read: 1:27
